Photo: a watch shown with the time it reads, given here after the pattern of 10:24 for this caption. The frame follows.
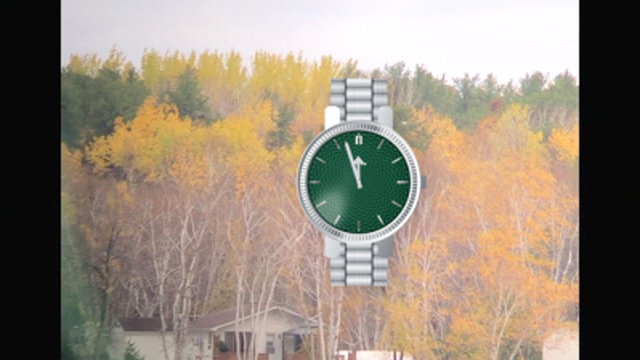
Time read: 11:57
